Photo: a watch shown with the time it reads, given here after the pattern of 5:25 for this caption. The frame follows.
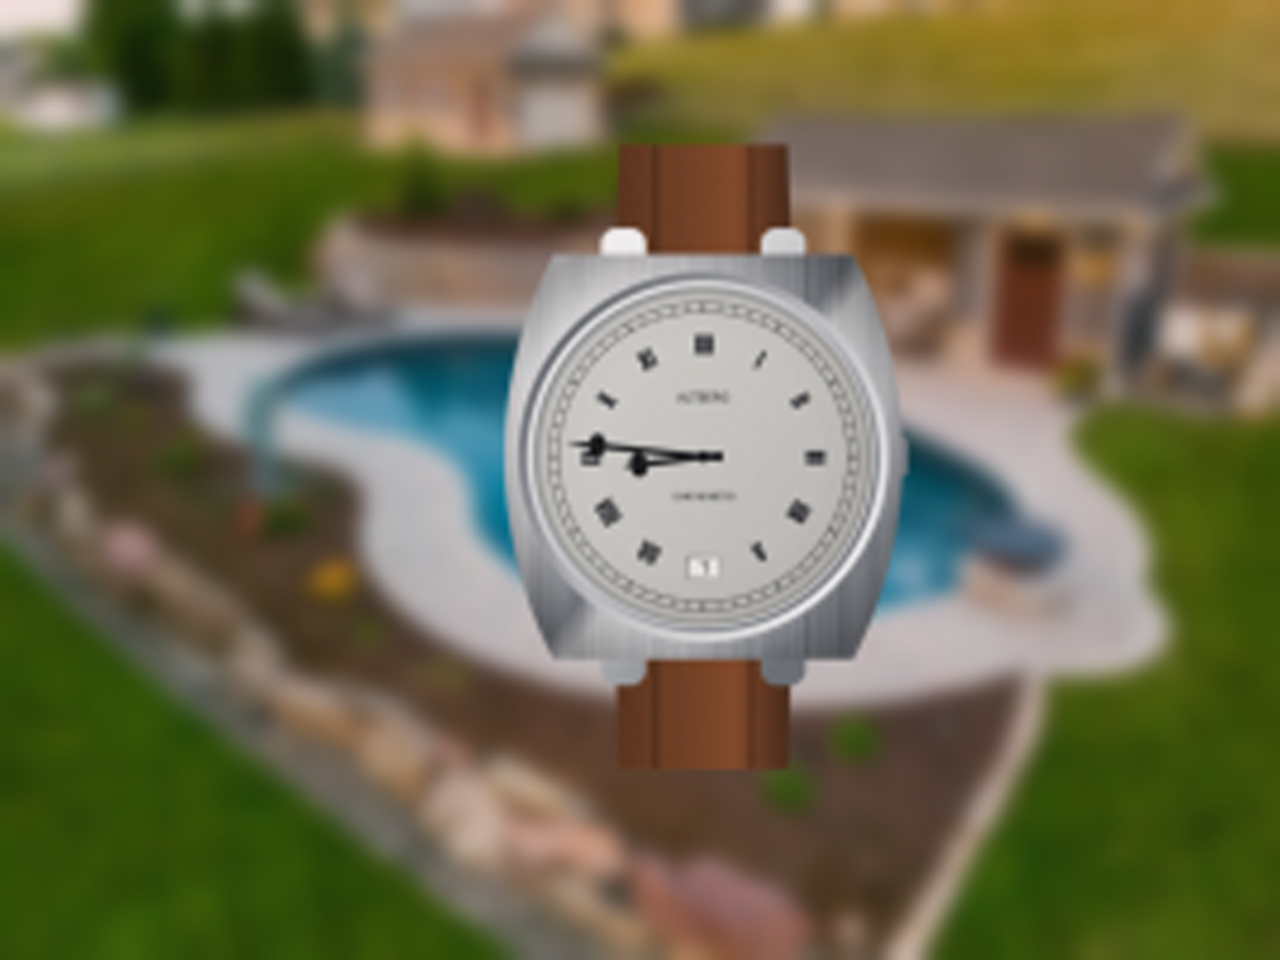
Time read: 8:46
